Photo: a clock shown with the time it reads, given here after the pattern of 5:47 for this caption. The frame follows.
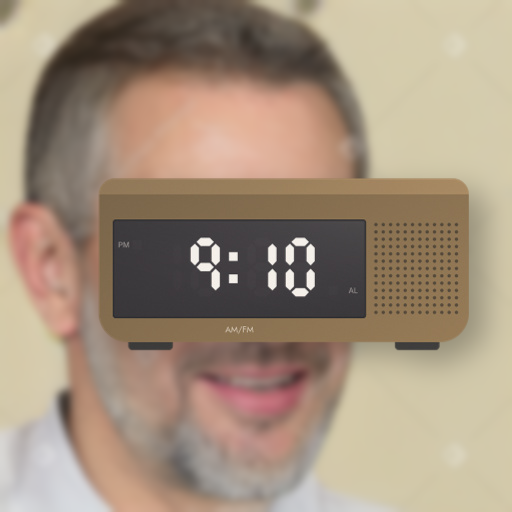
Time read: 9:10
